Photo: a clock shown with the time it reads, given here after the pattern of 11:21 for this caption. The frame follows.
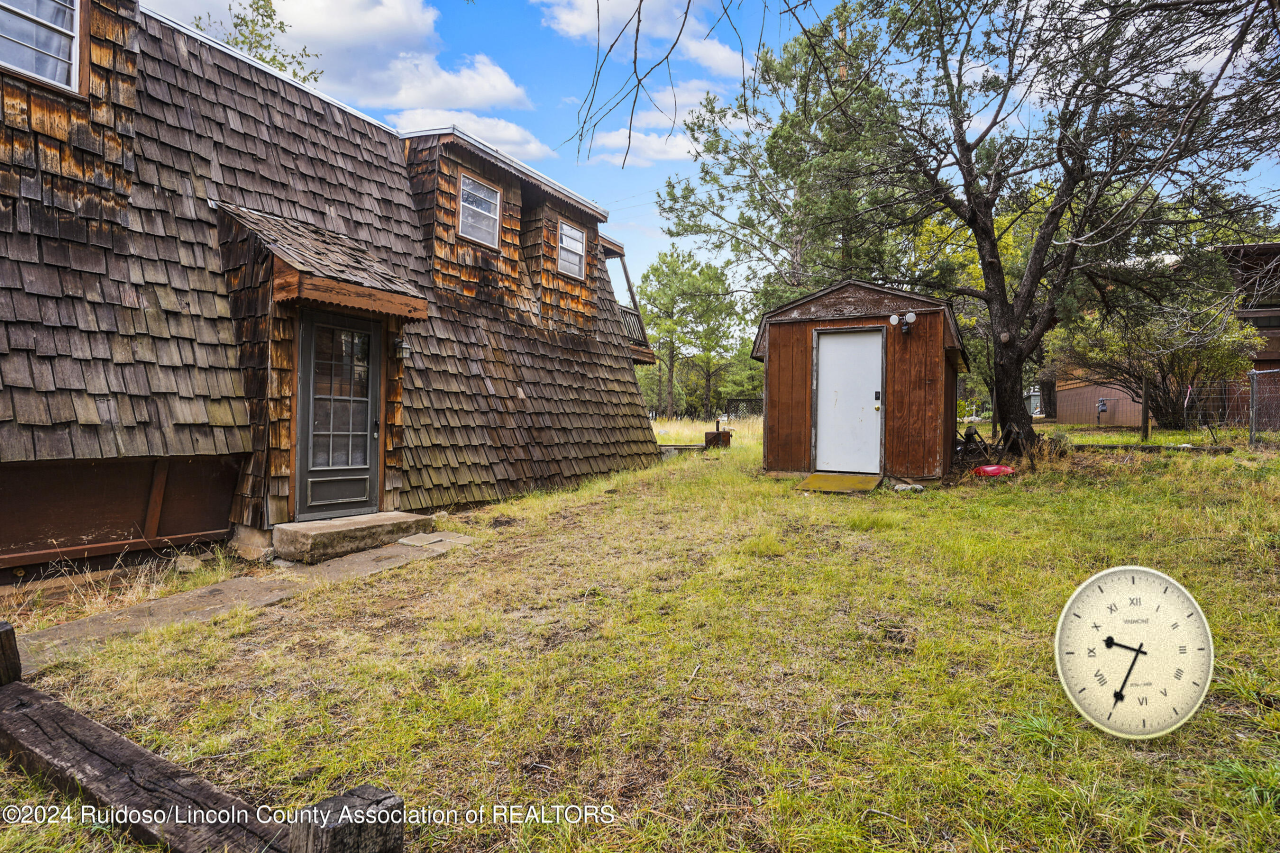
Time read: 9:35
